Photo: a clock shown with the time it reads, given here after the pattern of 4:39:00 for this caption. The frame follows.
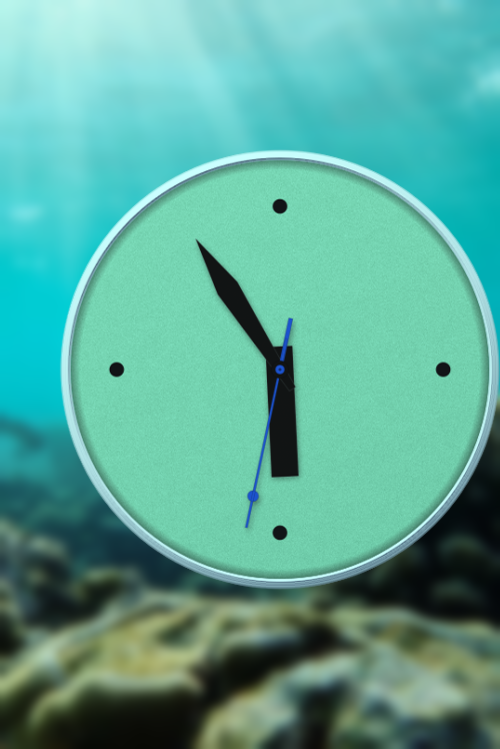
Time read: 5:54:32
